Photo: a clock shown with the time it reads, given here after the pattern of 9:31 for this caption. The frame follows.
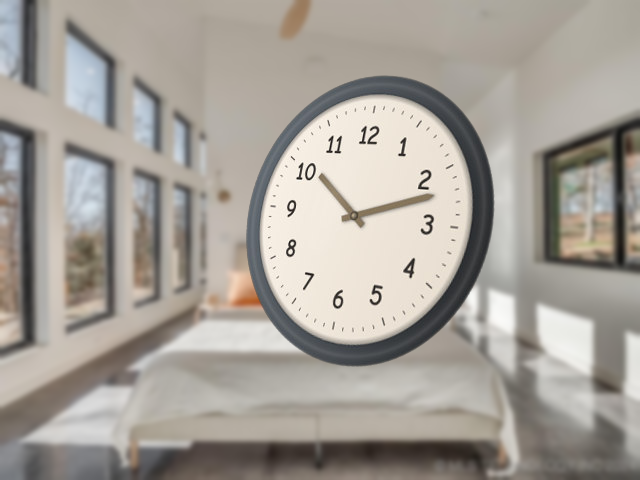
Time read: 10:12
